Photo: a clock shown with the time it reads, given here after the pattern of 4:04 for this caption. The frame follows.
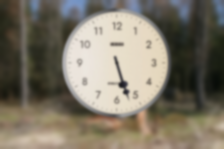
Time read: 5:27
